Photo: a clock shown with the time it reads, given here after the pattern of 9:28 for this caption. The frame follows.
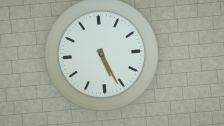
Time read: 5:26
